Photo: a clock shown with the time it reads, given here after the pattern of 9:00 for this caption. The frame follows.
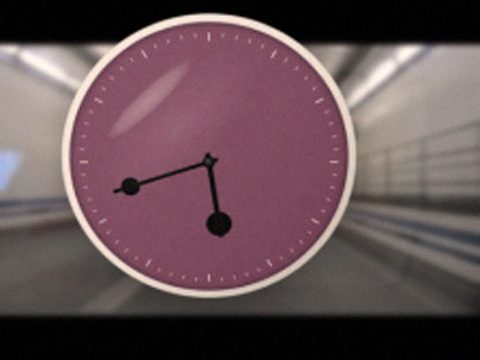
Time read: 5:42
